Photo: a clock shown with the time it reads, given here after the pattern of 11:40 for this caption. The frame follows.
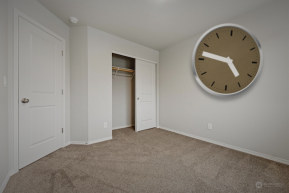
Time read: 4:47
